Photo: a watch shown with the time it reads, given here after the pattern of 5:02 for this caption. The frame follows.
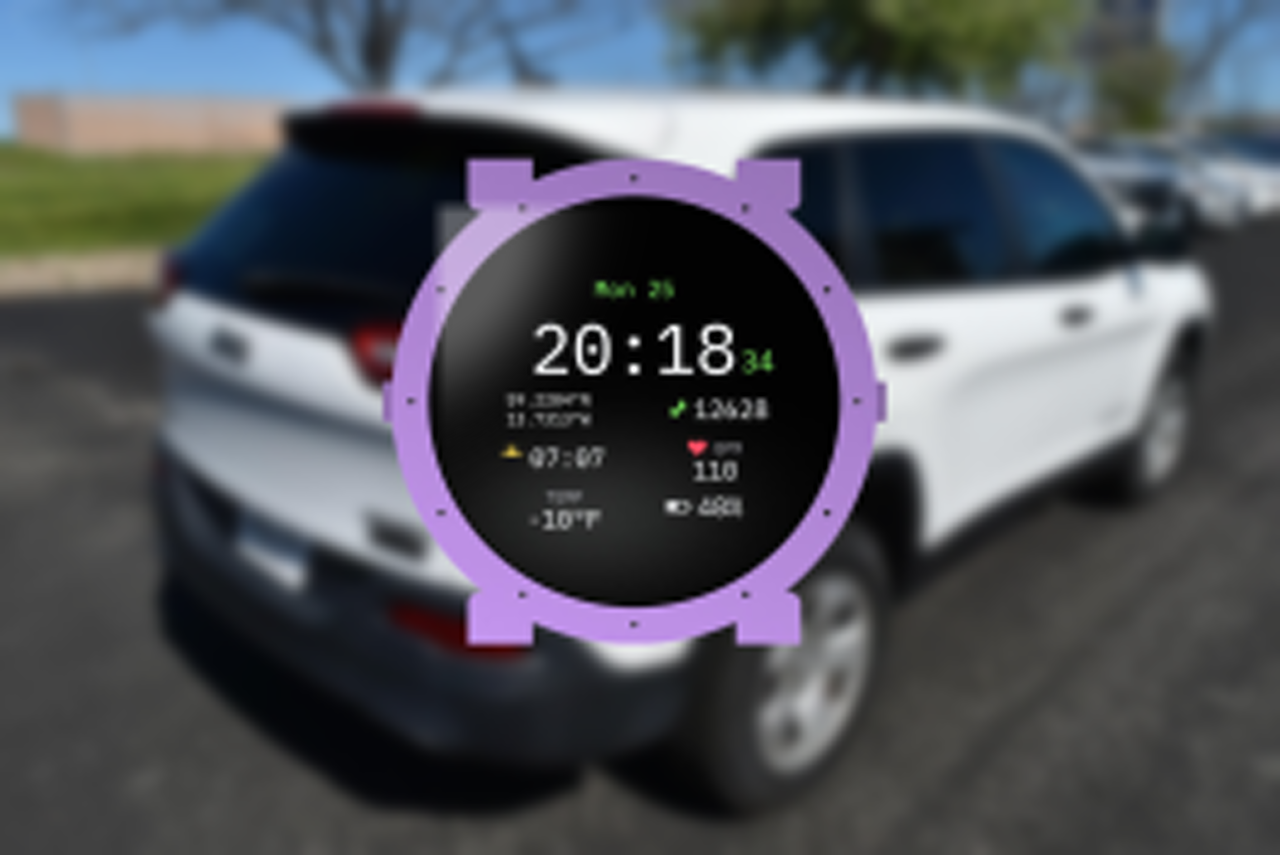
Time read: 20:18
